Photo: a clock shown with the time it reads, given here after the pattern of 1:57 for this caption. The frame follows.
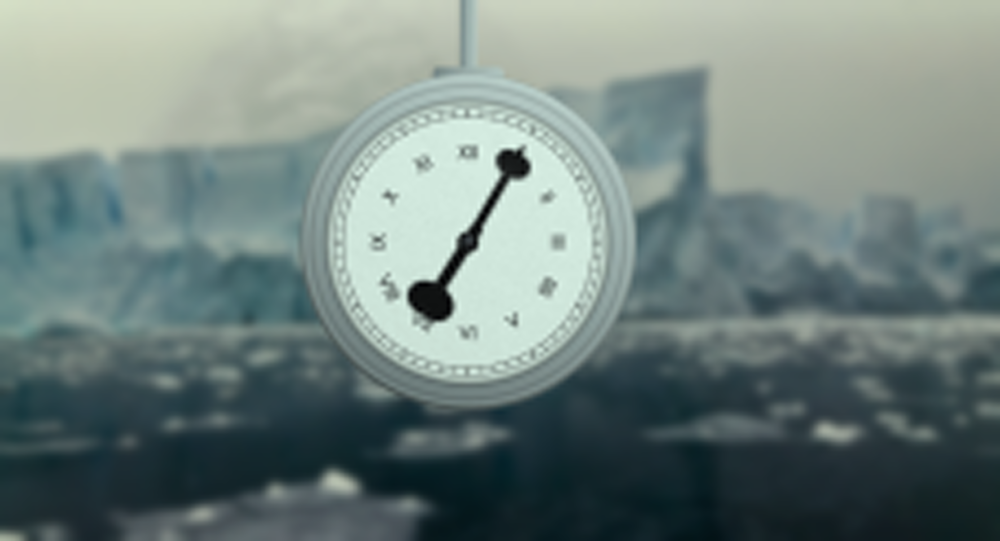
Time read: 7:05
